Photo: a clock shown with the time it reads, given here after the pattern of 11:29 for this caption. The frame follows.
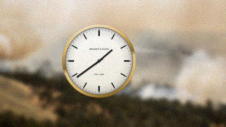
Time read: 1:39
